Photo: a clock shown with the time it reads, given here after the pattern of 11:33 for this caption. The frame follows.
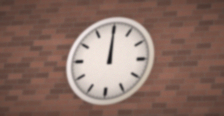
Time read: 12:00
